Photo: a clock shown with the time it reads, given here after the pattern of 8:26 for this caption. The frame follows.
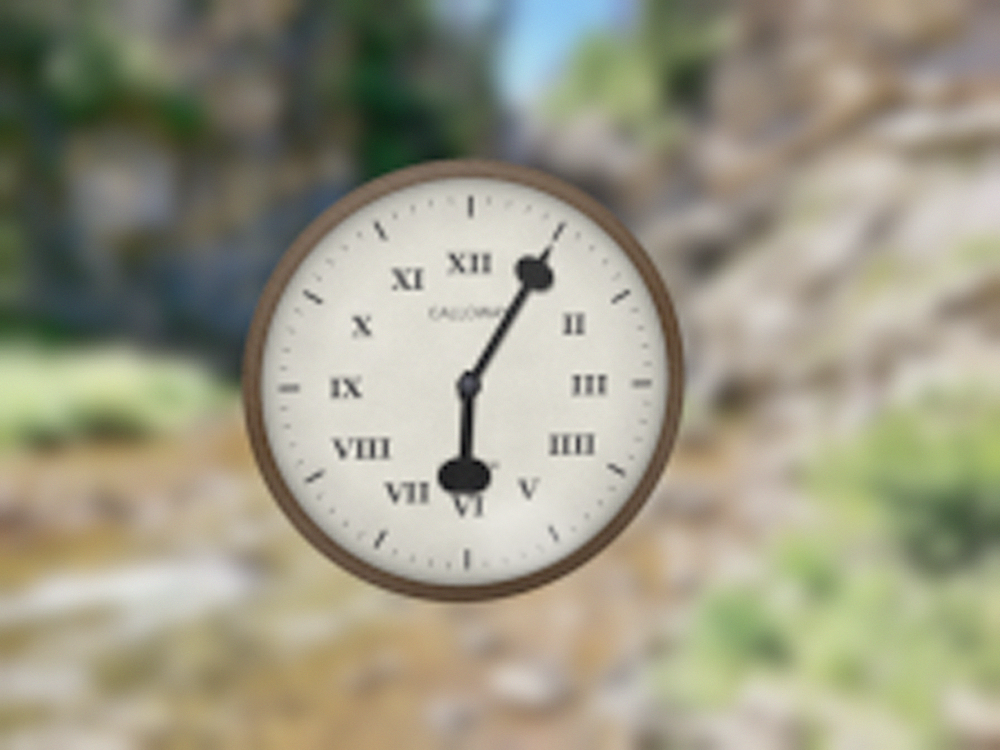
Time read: 6:05
